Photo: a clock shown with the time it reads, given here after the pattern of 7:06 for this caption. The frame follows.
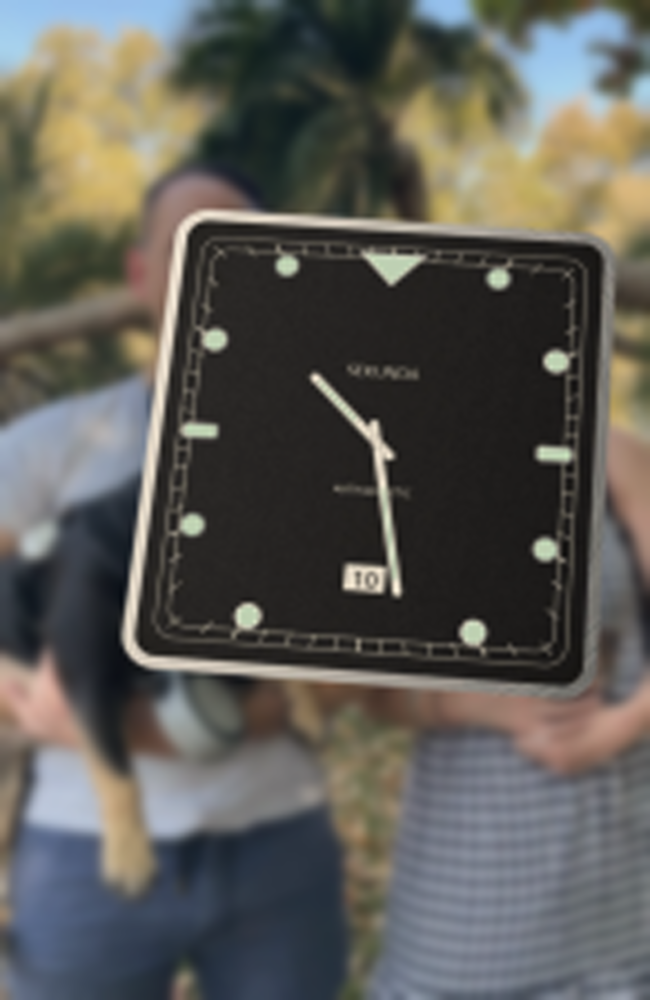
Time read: 10:28
